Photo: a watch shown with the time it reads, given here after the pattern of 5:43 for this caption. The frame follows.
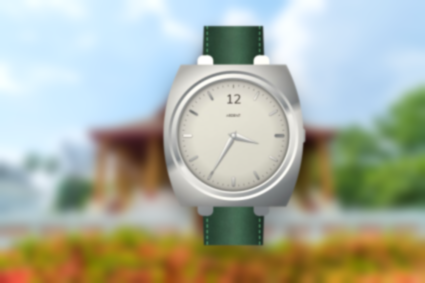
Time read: 3:35
